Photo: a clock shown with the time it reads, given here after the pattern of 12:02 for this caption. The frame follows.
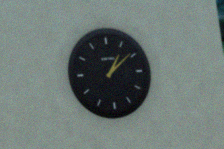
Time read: 1:09
